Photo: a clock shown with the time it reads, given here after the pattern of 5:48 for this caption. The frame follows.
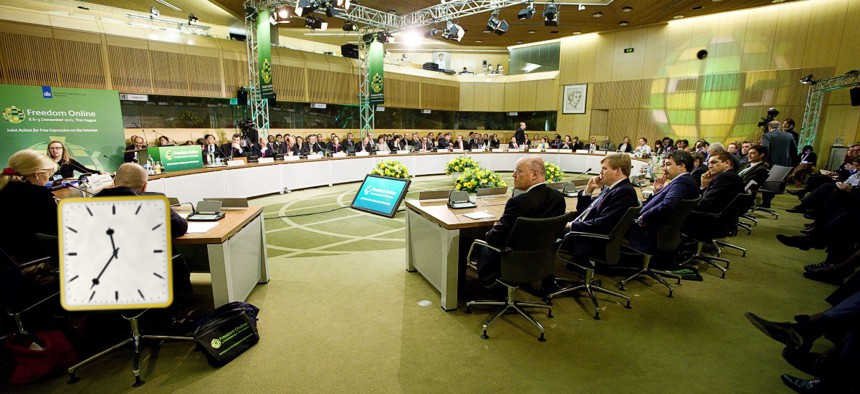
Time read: 11:36
